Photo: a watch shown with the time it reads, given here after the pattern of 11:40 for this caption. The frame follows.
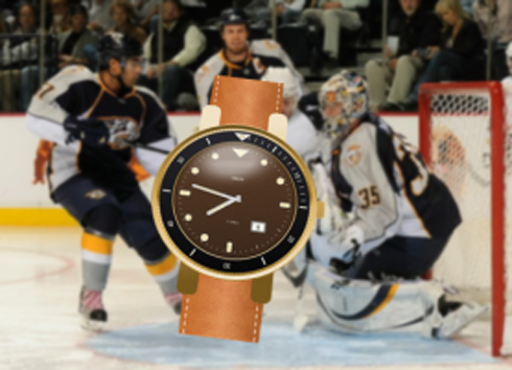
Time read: 7:47
